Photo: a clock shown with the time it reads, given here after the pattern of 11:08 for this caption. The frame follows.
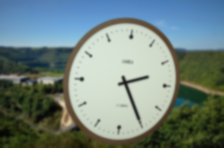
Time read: 2:25
